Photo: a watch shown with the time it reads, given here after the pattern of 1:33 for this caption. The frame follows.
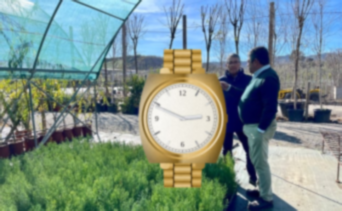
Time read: 2:49
